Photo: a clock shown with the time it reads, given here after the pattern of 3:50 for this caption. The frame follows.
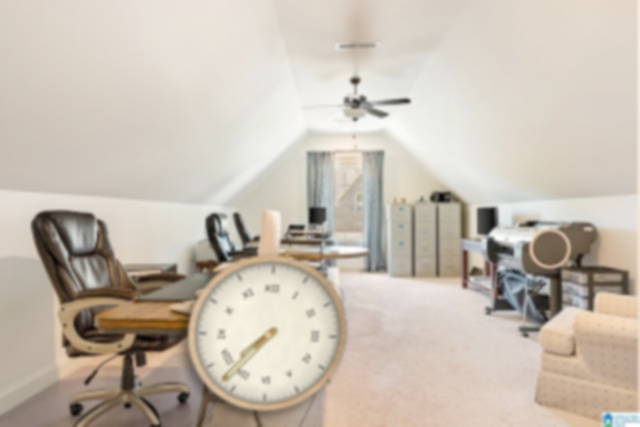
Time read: 7:37
